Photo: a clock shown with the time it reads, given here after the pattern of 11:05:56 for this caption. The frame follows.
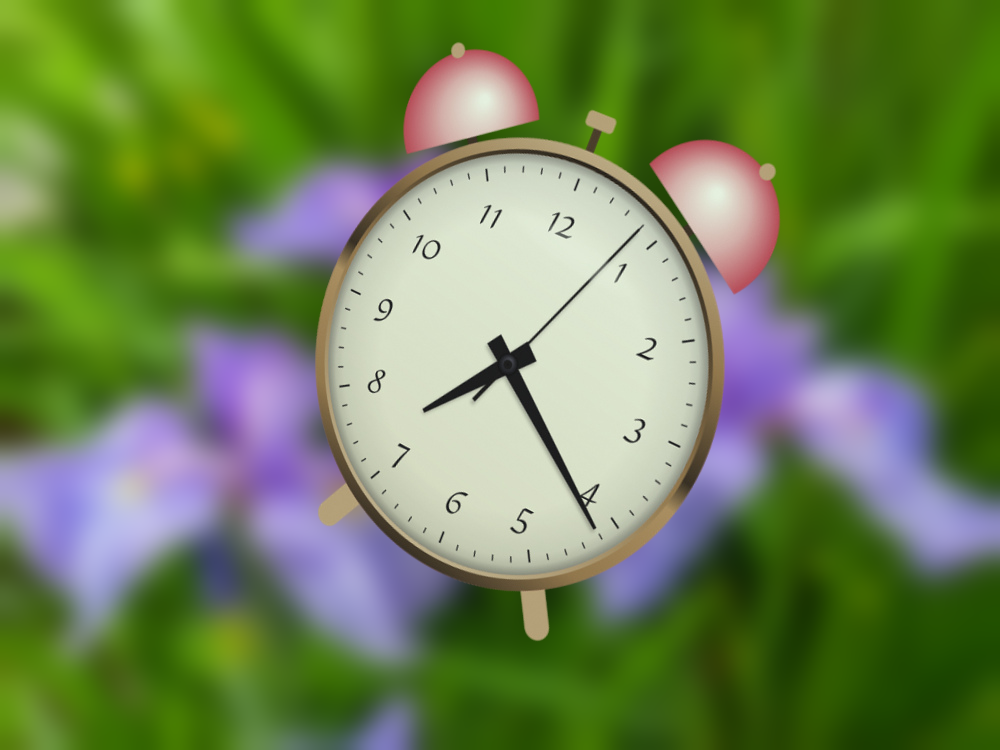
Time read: 7:21:04
